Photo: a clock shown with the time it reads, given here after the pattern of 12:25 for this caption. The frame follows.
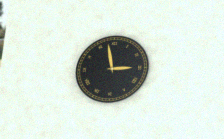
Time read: 2:58
